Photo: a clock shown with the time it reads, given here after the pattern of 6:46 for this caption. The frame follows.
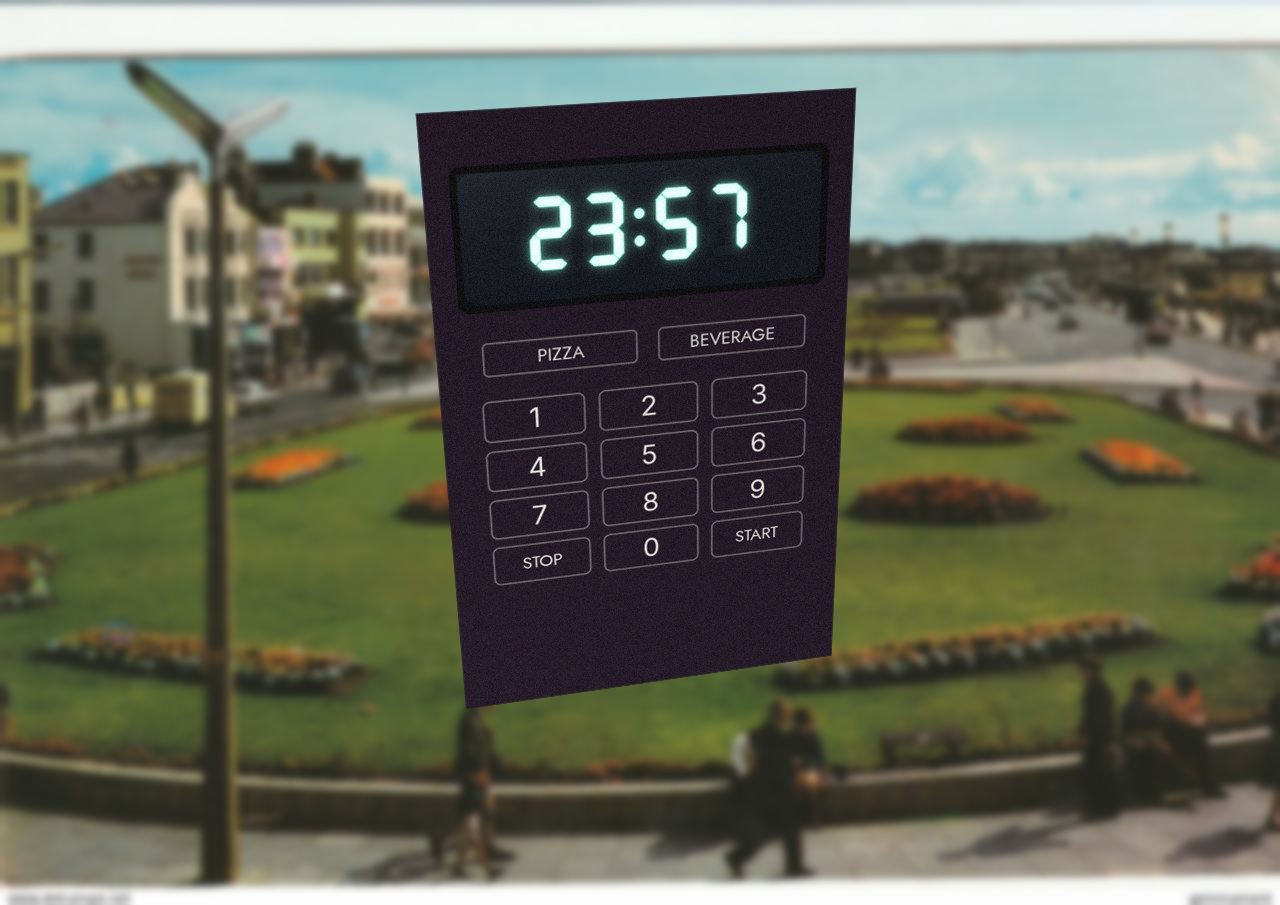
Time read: 23:57
